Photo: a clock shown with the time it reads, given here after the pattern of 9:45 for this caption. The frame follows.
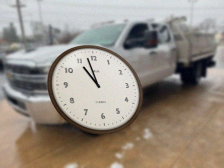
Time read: 10:58
